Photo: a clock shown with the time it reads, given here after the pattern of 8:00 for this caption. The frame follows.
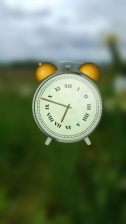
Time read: 6:48
